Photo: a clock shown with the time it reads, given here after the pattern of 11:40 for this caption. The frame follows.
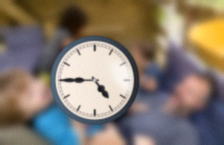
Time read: 4:45
